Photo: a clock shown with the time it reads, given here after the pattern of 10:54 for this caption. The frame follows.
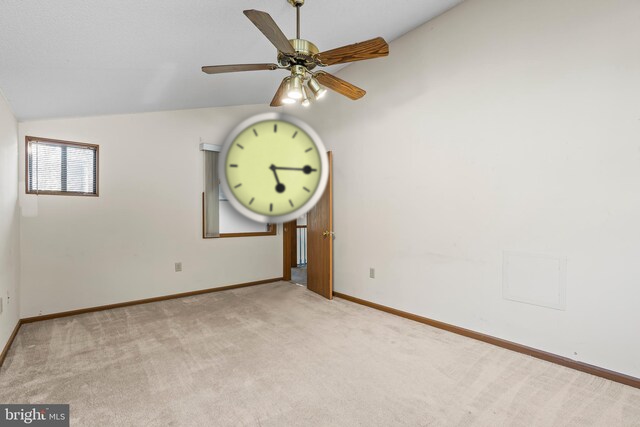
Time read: 5:15
